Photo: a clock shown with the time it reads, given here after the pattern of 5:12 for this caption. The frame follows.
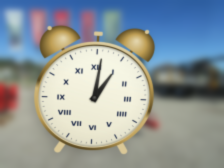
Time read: 1:01
